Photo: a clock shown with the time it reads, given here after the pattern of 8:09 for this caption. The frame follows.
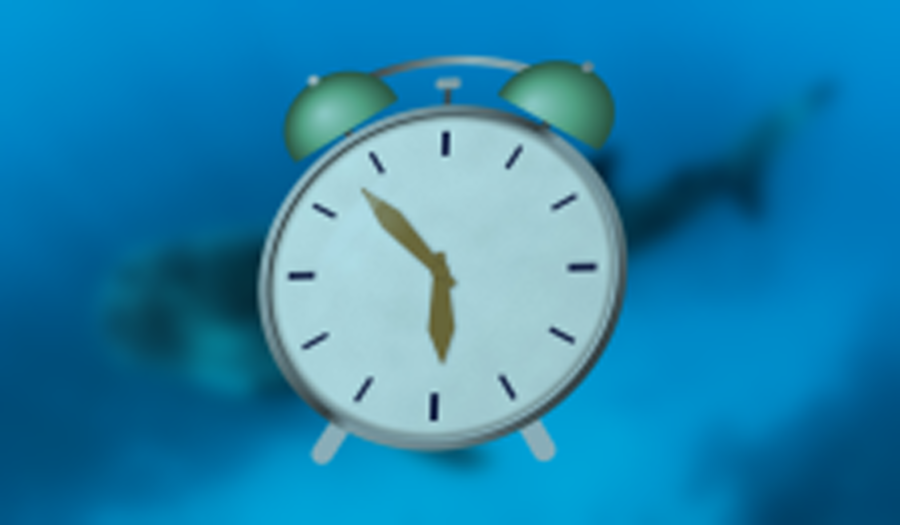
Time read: 5:53
